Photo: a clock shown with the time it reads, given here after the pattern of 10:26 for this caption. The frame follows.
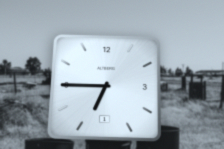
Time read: 6:45
